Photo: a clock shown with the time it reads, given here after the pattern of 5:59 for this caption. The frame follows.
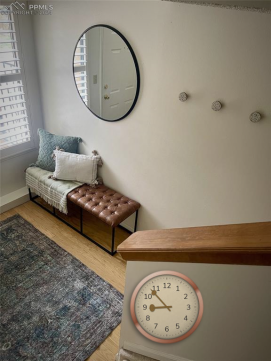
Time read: 8:53
